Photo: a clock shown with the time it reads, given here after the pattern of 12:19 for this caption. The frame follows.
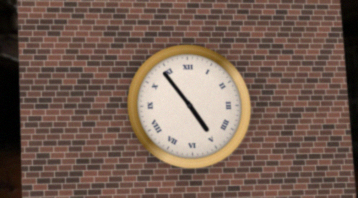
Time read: 4:54
